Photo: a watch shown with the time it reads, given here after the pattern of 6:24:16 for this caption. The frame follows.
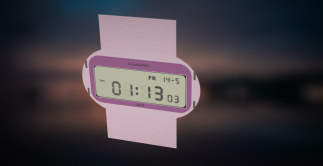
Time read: 1:13:03
